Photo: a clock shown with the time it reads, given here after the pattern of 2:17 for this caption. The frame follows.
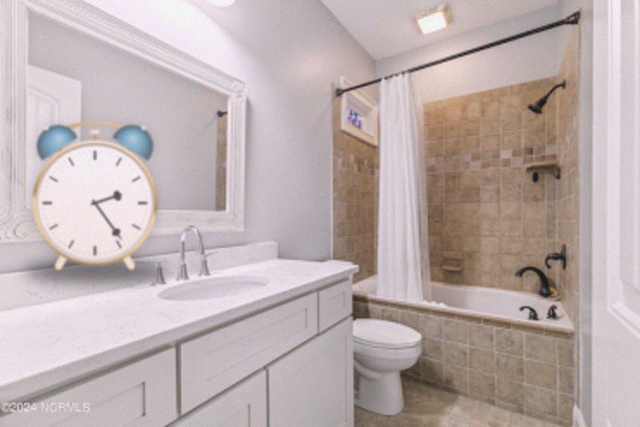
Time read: 2:24
